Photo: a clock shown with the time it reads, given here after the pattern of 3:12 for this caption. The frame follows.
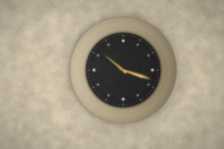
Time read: 10:18
